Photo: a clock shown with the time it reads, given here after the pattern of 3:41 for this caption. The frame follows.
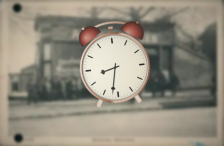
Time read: 8:32
